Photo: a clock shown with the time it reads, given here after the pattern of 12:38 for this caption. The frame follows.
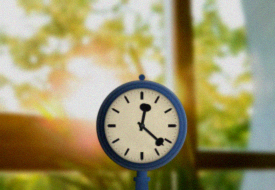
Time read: 12:22
